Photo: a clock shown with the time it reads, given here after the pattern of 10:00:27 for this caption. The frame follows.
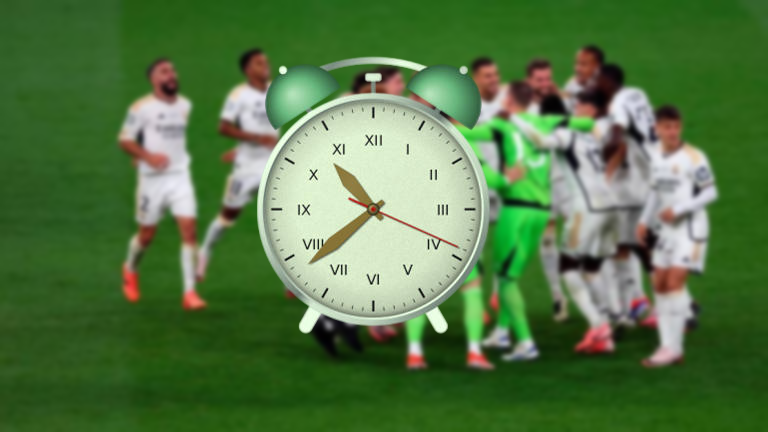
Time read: 10:38:19
